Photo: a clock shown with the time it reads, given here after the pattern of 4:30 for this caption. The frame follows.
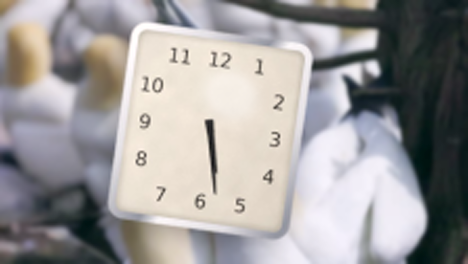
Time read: 5:28
